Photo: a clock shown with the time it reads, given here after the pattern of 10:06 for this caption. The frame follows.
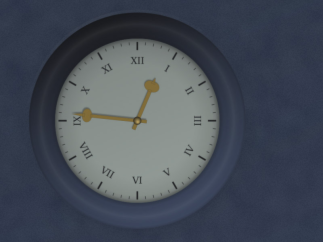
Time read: 12:46
